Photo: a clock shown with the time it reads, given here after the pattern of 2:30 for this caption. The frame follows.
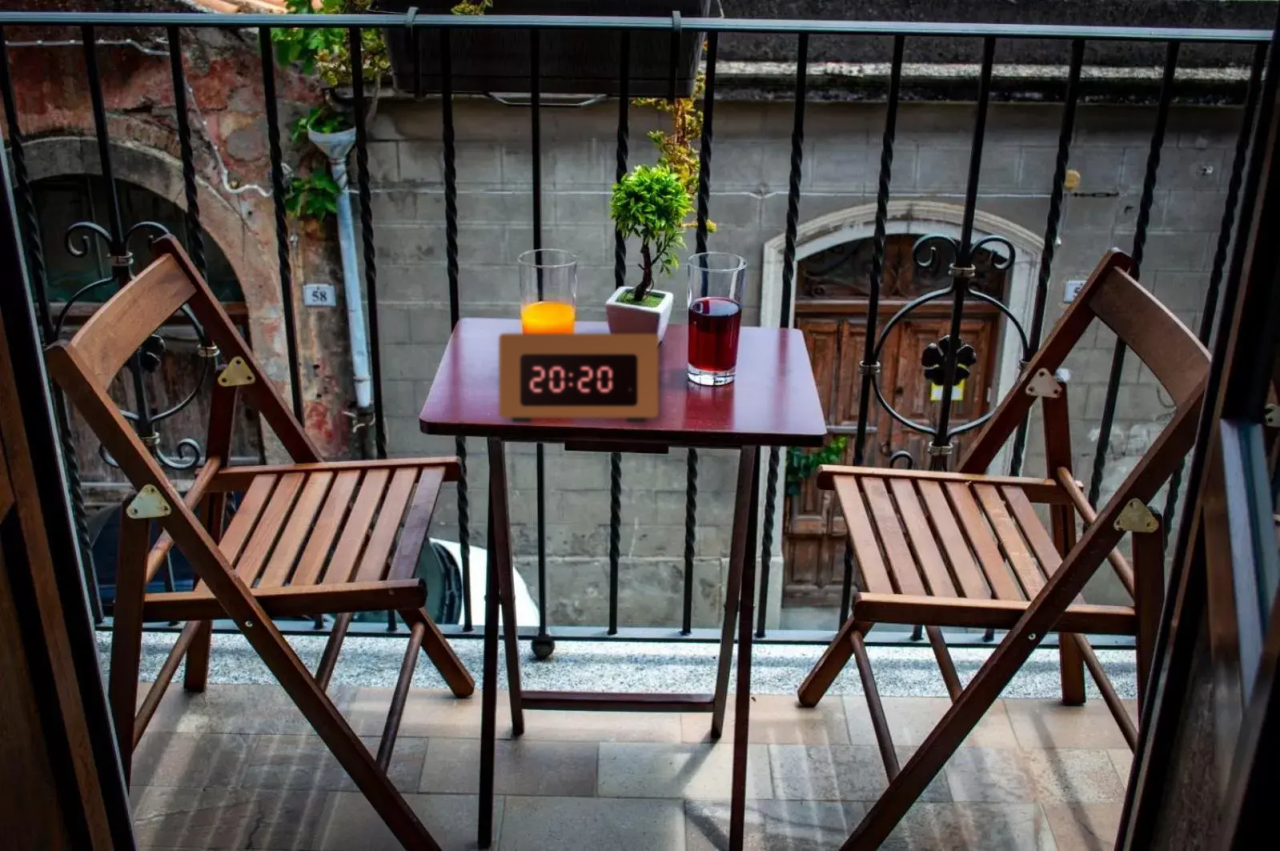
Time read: 20:20
